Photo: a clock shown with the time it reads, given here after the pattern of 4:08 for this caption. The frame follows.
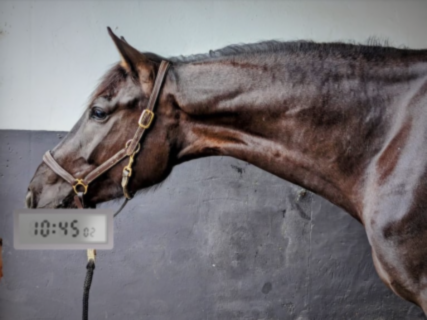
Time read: 10:45
